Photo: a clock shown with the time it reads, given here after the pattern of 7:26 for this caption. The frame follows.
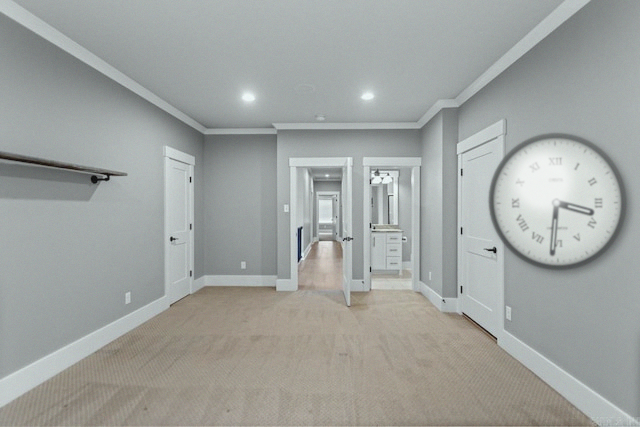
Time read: 3:31
